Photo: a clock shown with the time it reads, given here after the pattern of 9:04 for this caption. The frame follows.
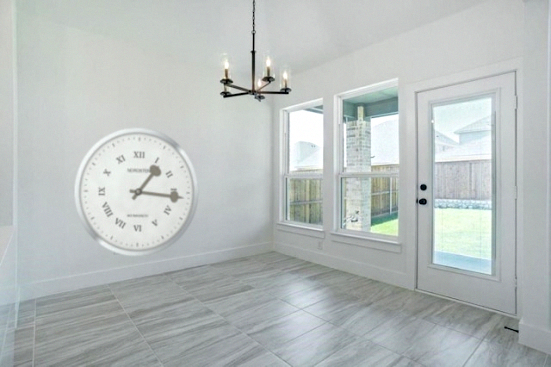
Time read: 1:16
